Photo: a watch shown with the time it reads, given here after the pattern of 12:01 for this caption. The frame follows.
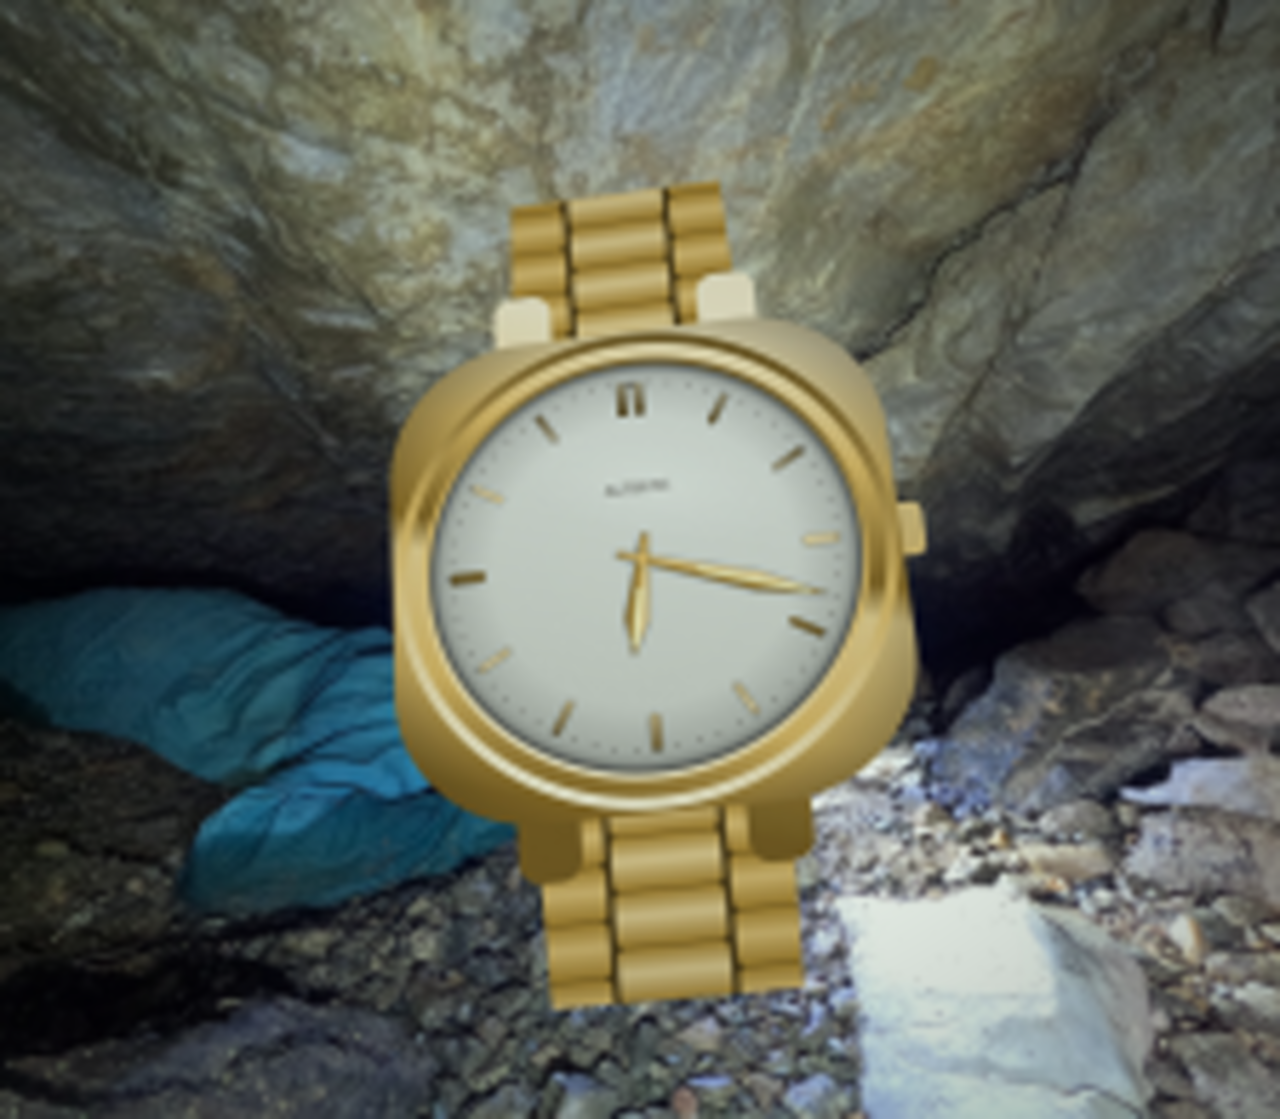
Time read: 6:18
